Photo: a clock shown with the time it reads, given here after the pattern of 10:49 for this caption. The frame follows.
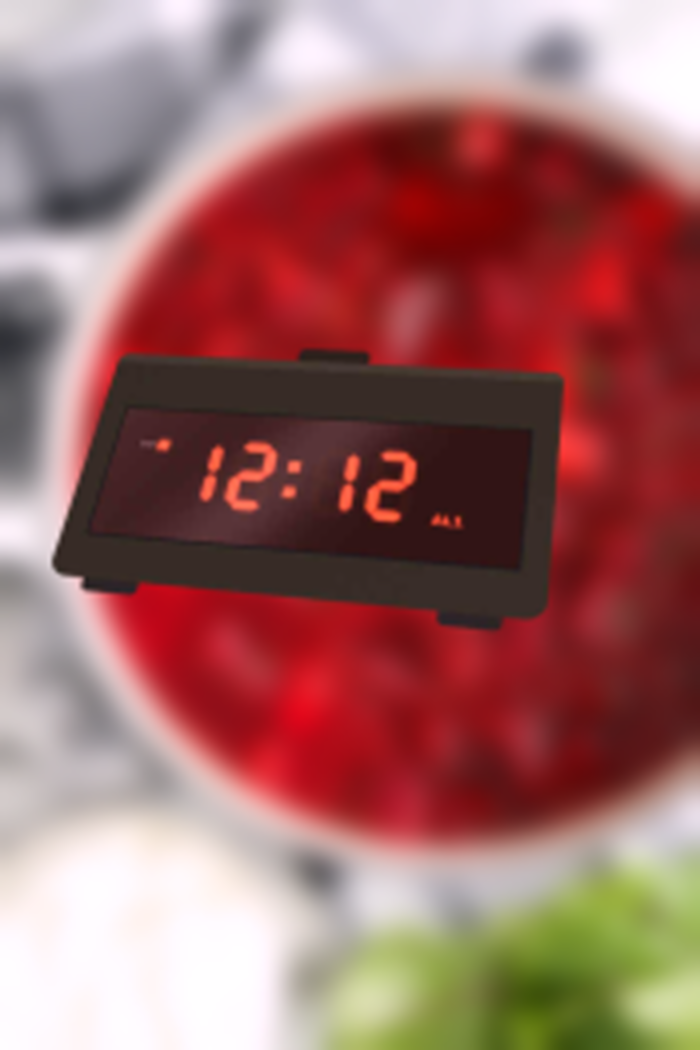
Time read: 12:12
